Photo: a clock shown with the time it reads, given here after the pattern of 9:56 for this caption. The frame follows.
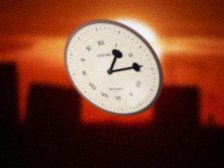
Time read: 1:14
